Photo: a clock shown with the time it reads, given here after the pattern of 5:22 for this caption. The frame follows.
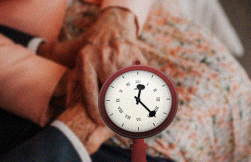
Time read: 12:23
